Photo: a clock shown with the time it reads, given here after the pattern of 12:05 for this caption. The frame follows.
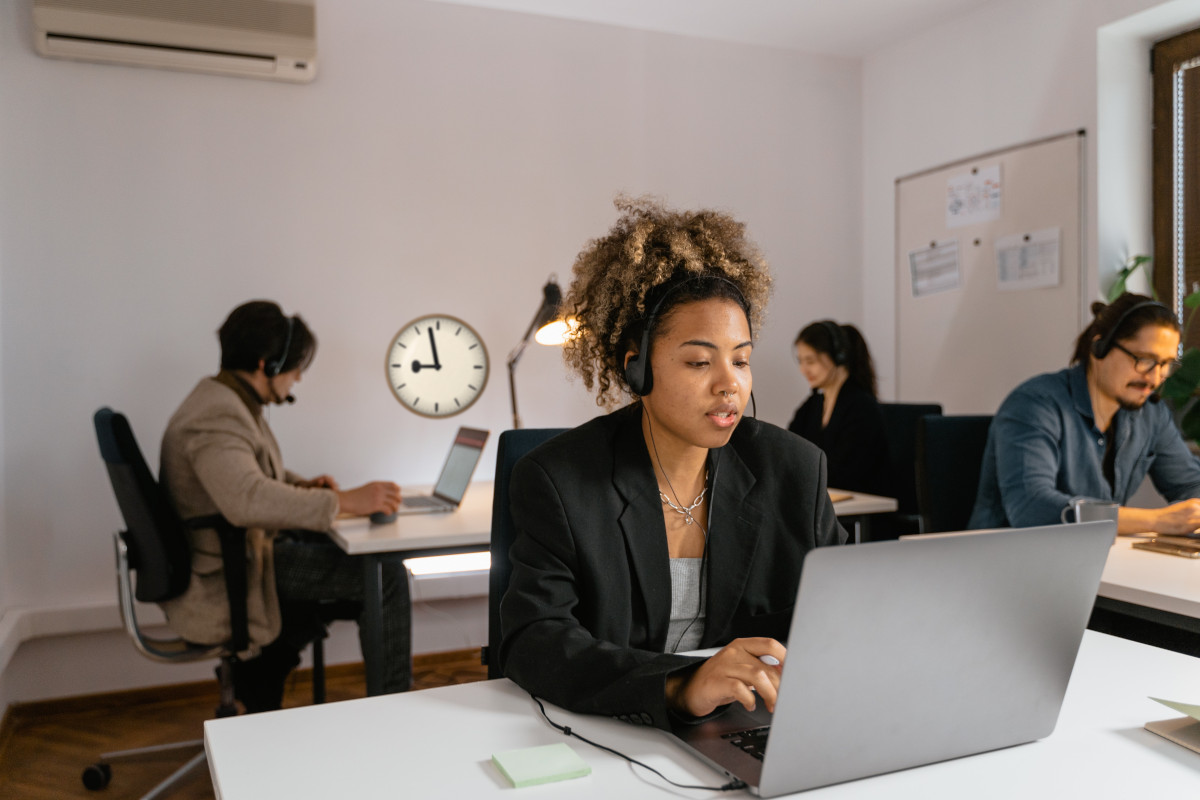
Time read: 8:58
